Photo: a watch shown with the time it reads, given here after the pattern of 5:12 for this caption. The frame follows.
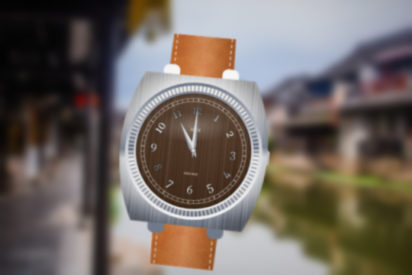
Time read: 11:00
